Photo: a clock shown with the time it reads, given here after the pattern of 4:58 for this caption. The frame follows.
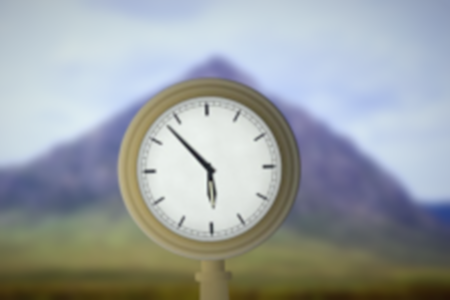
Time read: 5:53
